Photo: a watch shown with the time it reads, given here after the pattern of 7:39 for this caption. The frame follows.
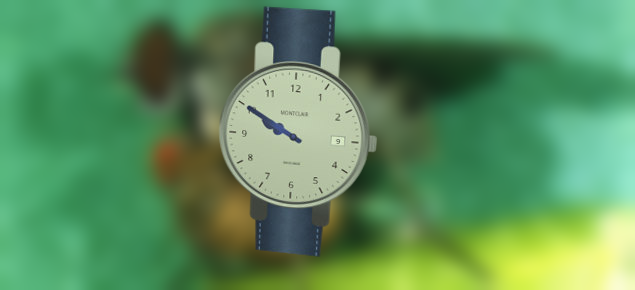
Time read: 9:50
